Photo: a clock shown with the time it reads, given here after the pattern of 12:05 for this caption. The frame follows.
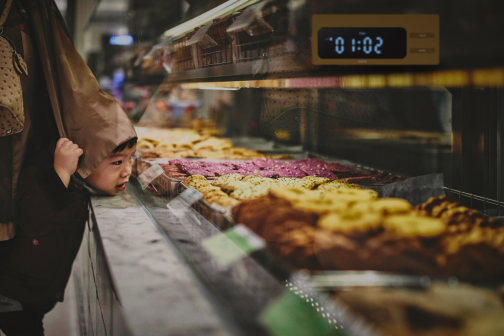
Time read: 1:02
